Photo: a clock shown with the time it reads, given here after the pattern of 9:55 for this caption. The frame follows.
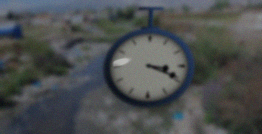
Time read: 3:19
